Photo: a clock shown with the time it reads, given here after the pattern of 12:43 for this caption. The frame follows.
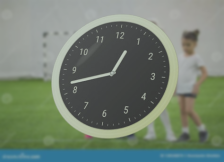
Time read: 12:42
